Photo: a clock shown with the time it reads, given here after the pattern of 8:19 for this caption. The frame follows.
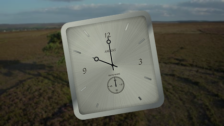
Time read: 10:00
